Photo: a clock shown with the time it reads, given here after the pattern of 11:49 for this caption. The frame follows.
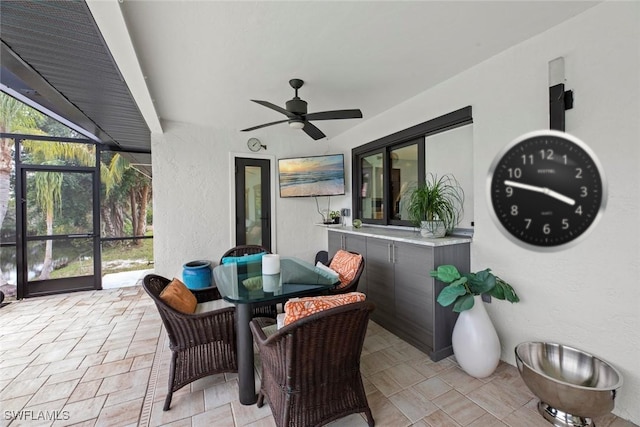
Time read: 3:47
